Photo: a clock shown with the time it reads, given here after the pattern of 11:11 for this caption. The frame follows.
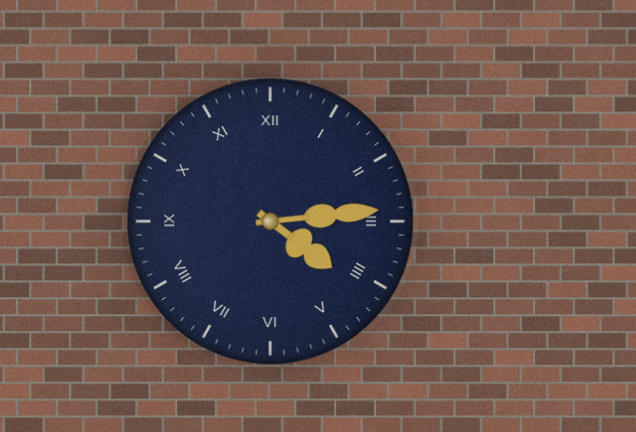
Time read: 4:14
